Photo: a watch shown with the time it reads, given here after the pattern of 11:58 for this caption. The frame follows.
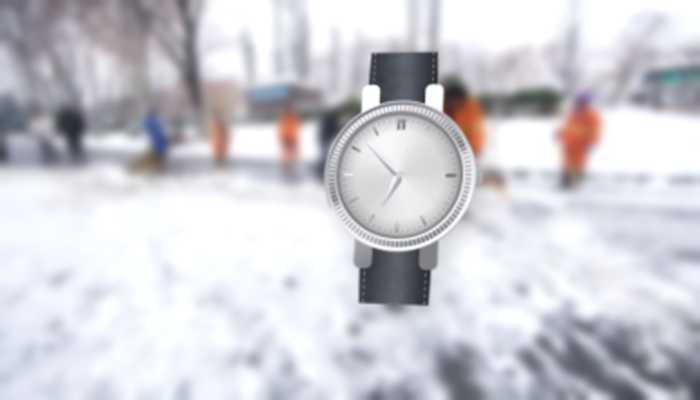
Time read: 6:52
